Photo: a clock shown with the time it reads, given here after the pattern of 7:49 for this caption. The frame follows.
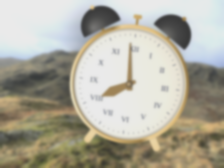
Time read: 7:59
